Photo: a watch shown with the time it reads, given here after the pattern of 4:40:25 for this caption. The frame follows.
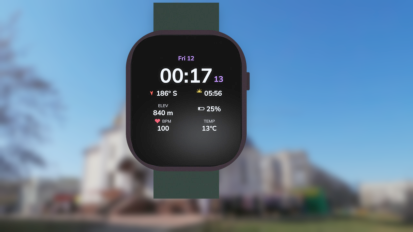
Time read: 0:17:13
